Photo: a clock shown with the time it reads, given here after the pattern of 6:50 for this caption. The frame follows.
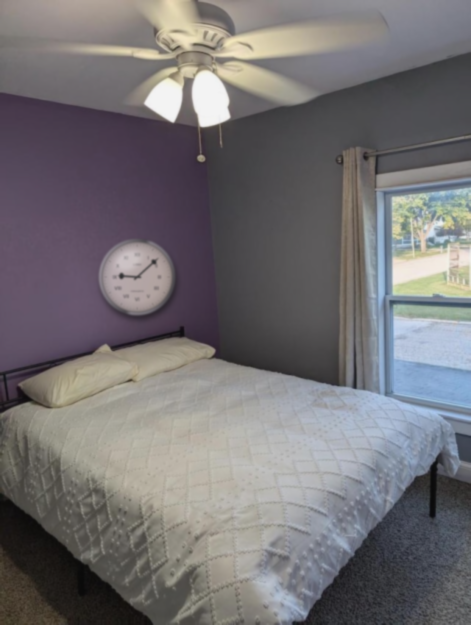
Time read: 9:08
